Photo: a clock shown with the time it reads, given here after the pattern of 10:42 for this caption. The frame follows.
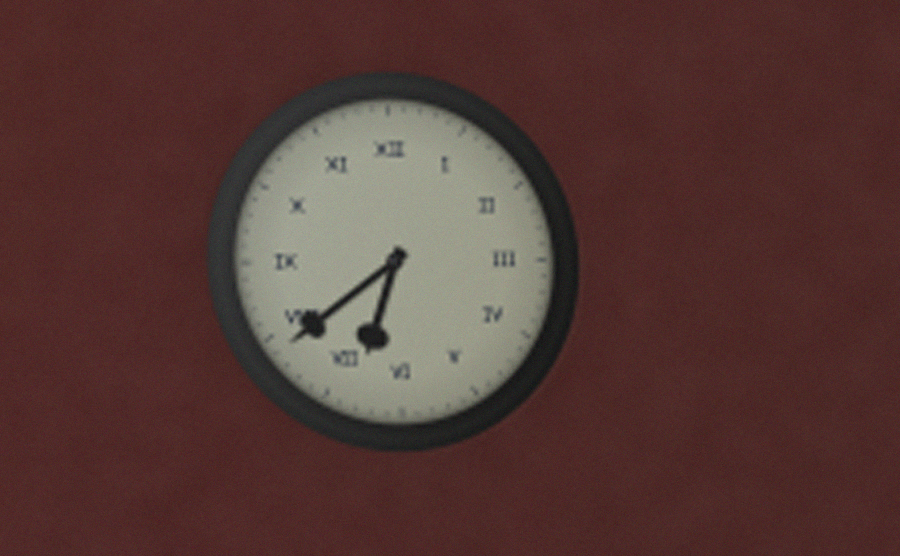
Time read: 6:39
